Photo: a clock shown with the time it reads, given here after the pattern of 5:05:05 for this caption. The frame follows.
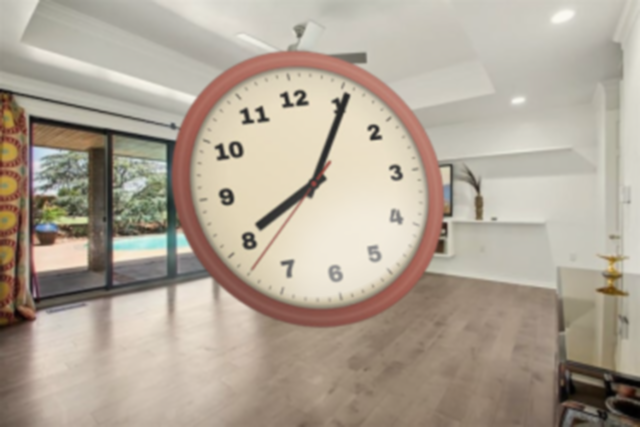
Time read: 8:05:38
